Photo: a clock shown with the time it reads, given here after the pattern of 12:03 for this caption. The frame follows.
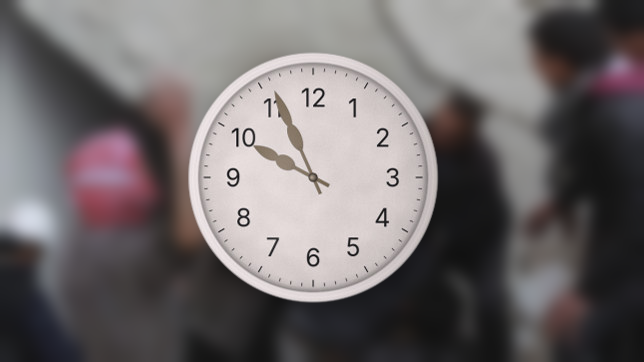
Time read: 9:56
